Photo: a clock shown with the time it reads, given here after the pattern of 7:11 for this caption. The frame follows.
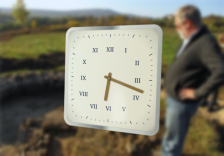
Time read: 6:18
